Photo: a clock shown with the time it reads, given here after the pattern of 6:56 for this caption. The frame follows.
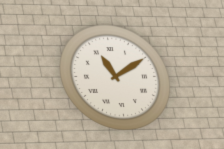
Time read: 11:10
